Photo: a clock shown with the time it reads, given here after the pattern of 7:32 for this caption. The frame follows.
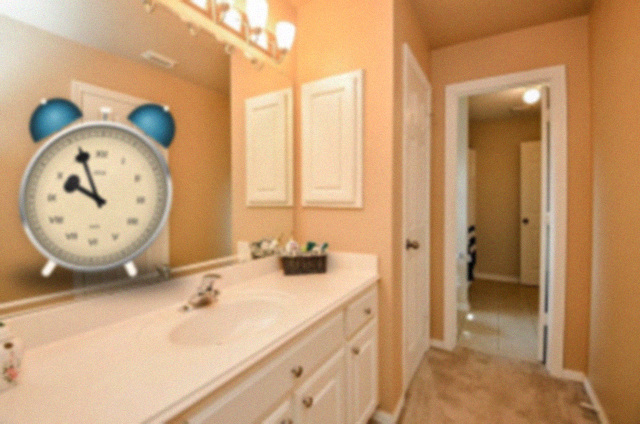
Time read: 9:56
